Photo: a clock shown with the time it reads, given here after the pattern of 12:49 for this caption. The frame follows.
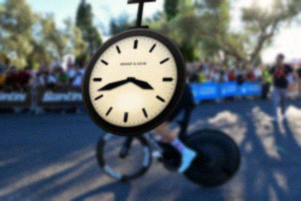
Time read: 3:42
